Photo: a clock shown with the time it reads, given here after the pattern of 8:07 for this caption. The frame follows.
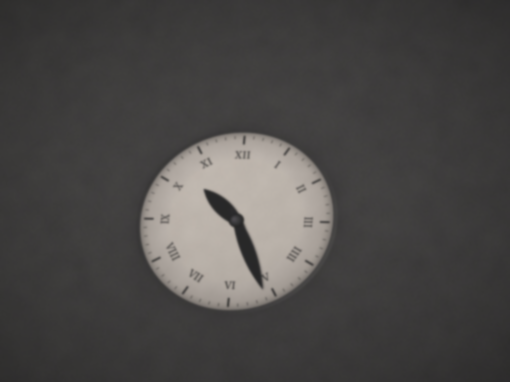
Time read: 10:26
